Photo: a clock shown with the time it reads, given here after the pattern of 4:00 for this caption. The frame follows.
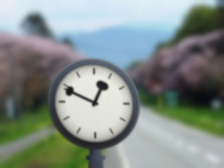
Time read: 12:49
